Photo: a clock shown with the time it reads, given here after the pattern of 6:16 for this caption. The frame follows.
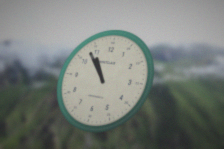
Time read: 10:53
